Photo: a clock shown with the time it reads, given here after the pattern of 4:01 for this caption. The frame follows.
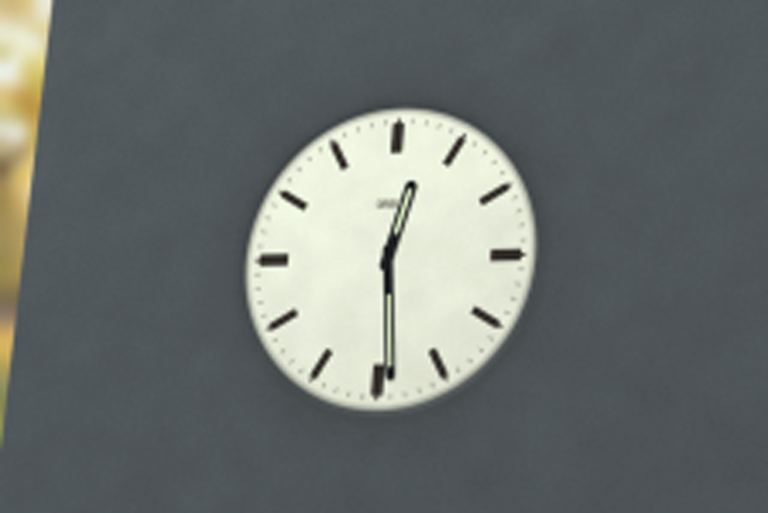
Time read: 12:29
